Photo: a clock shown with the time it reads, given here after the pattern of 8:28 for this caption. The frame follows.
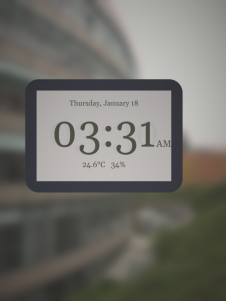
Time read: 3:31
